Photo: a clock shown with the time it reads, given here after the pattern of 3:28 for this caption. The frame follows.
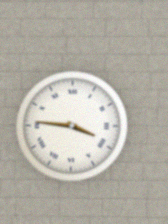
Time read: 3:46
